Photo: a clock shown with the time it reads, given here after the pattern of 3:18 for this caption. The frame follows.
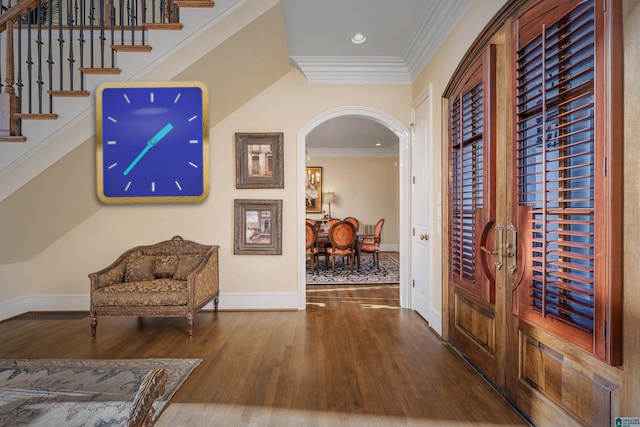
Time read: 1:37
